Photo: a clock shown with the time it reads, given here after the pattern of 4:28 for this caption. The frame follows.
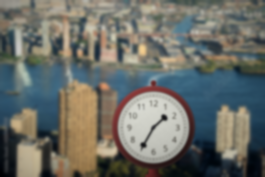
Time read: 1:35
